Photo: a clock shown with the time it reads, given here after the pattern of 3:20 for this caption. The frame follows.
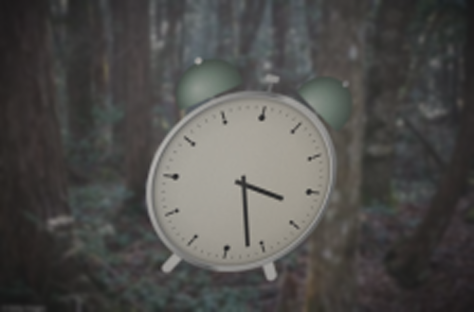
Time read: 3:27
